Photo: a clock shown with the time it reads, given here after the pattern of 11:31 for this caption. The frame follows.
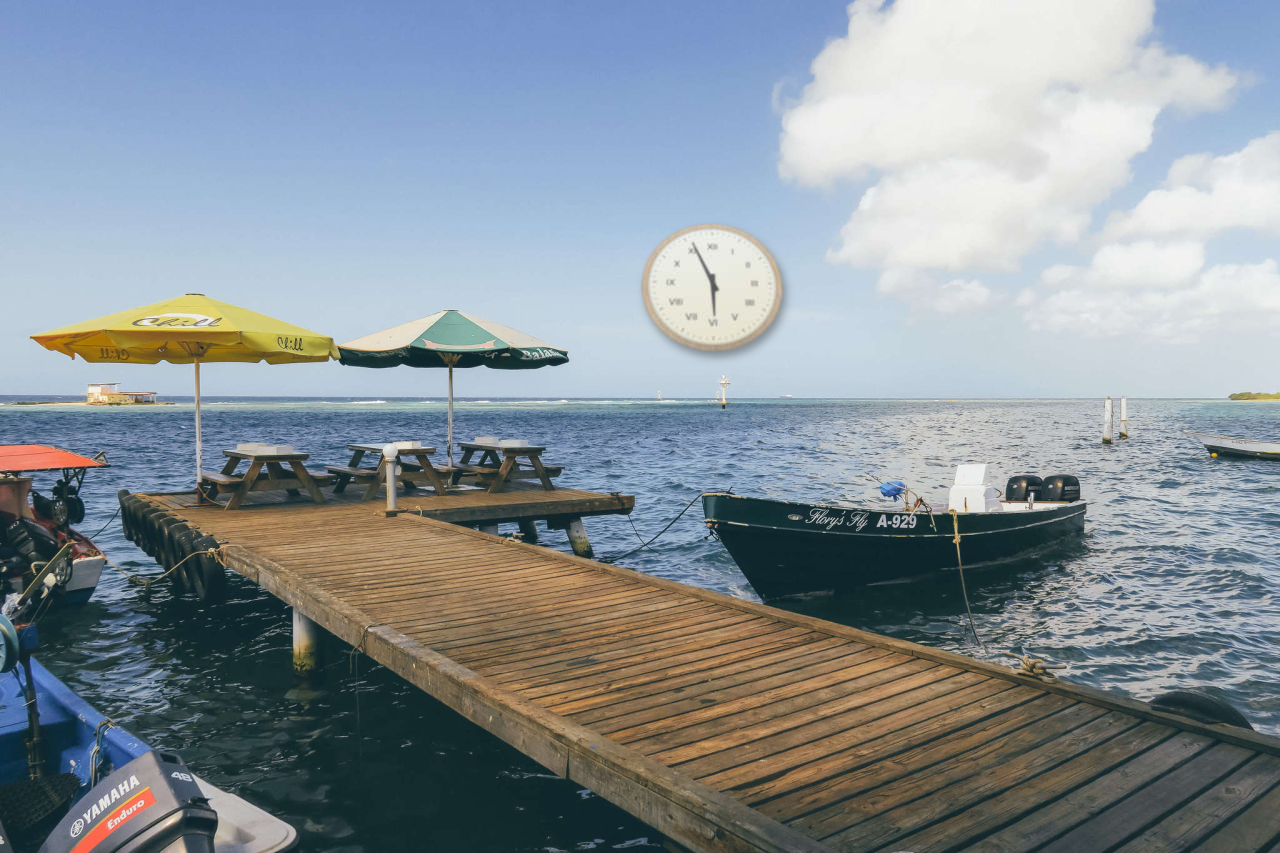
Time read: 5:56
